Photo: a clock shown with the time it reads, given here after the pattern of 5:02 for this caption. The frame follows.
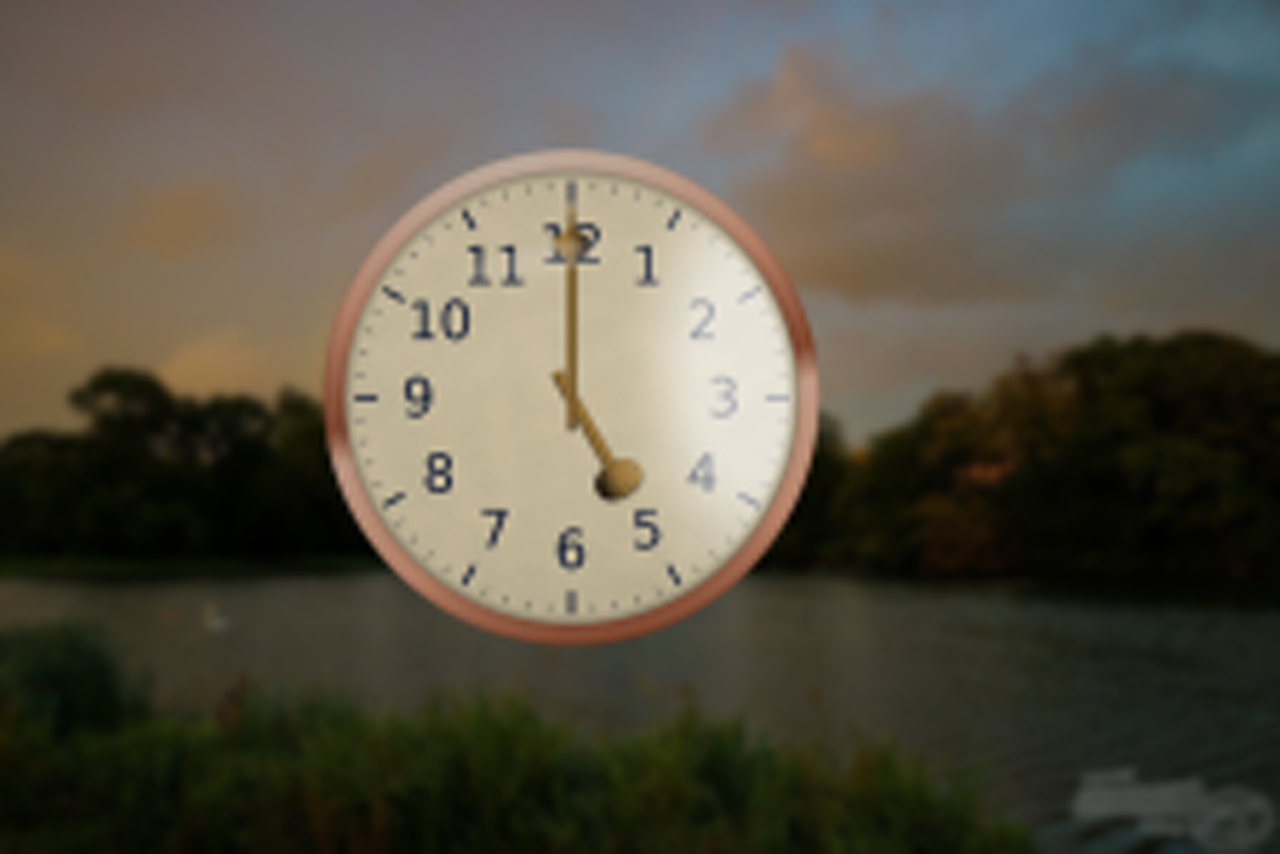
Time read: 5:00
